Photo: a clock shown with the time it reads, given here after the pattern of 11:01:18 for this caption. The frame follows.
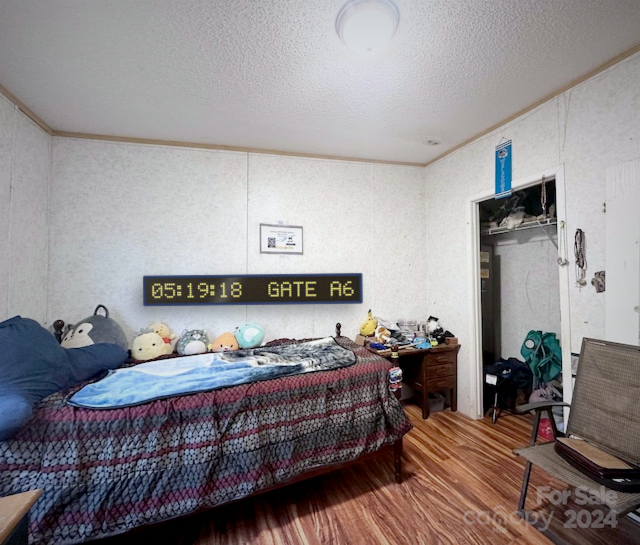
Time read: 5:19:18
